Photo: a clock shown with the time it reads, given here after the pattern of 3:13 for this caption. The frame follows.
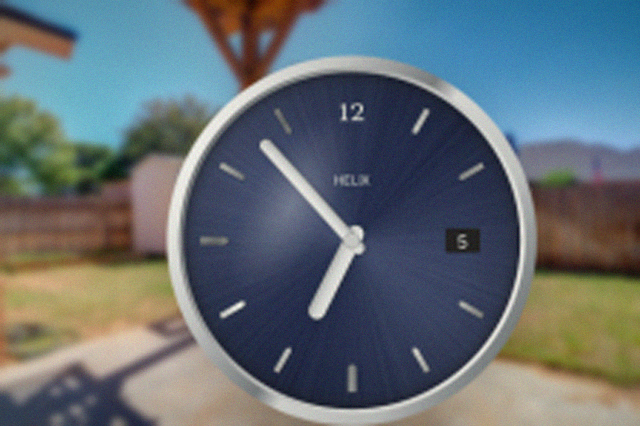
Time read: 6:53
